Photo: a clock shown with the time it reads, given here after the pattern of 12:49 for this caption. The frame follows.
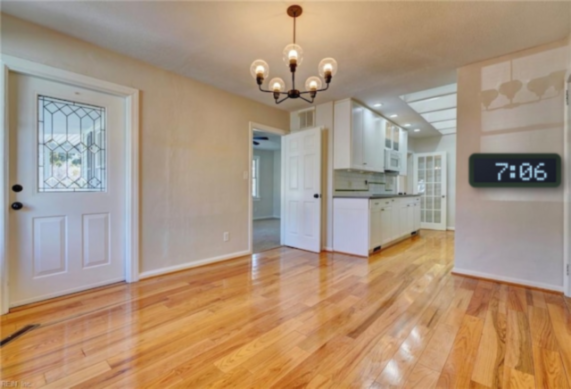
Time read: 7:06
